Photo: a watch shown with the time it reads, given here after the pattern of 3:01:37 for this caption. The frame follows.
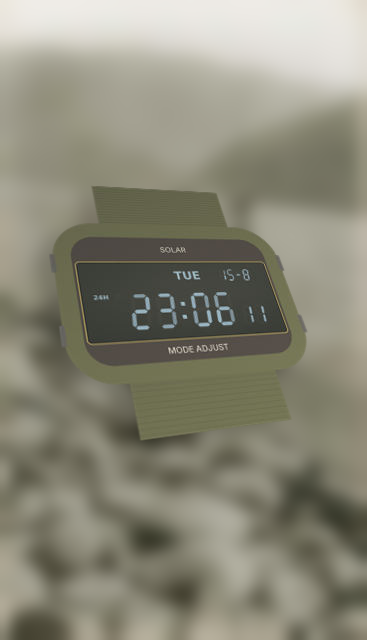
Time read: 23:06:11
